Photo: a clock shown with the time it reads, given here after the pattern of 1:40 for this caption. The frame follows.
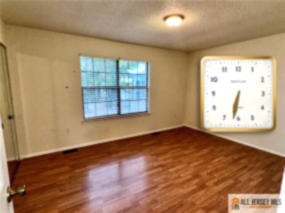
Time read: 6:32
